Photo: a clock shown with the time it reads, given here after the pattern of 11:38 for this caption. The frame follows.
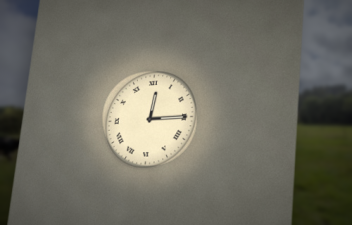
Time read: 12:15
